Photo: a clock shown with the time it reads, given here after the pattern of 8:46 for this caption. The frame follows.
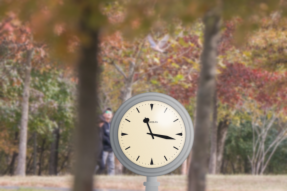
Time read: 11:17
